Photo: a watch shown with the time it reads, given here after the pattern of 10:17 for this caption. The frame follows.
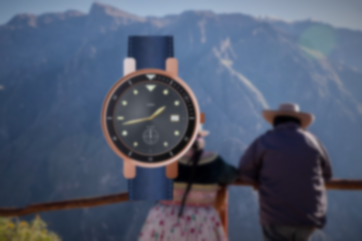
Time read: 1:43
